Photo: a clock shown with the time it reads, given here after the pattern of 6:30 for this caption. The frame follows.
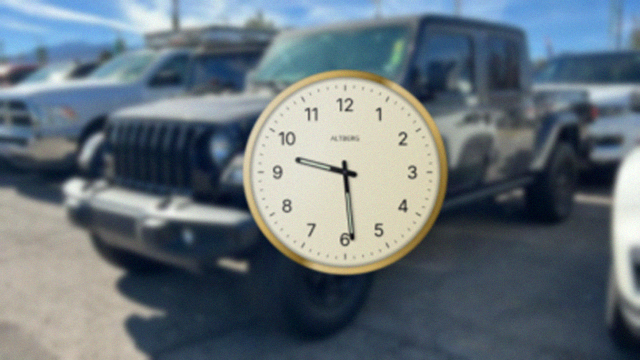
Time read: 9:29
